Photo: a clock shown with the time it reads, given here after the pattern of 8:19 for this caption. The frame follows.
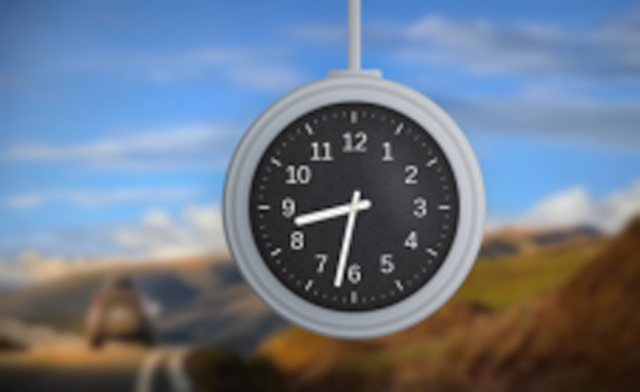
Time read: 8:32
